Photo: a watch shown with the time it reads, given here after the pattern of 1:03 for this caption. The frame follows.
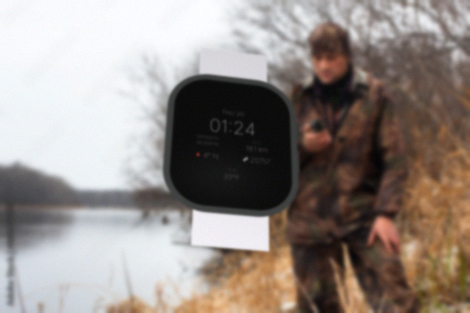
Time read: 1:24
